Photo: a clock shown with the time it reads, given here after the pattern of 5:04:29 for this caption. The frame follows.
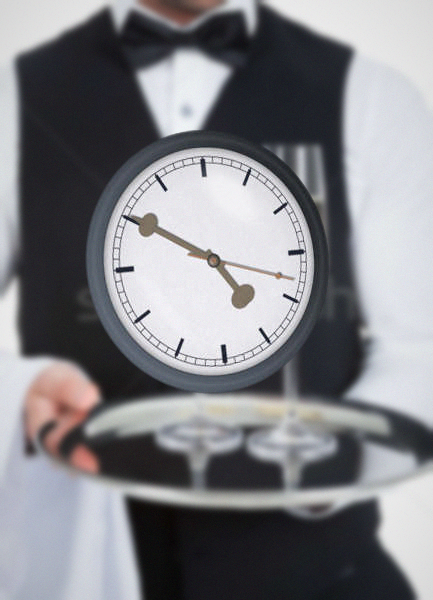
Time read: 4:50:18
